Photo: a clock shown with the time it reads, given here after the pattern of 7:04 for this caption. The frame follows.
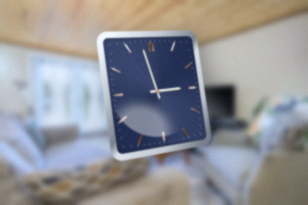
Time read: 2:58
